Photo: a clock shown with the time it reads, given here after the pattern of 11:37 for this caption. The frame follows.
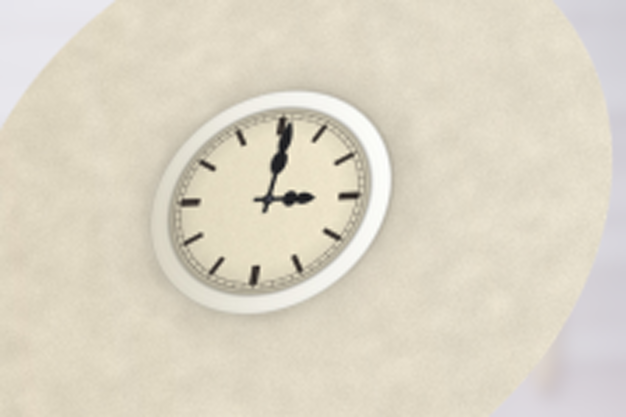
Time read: 3:01
